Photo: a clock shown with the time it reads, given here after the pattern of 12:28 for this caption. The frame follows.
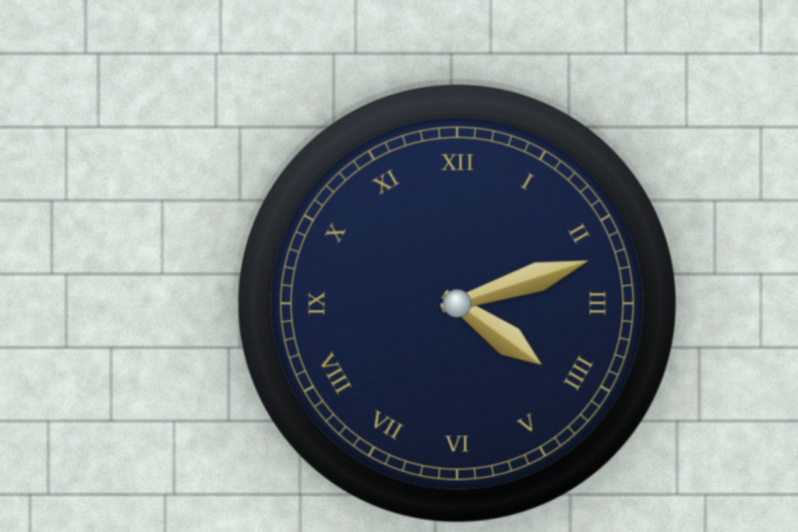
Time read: 4:12
